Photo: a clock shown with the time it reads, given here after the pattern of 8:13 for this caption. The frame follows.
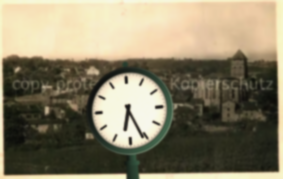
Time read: 6:26
